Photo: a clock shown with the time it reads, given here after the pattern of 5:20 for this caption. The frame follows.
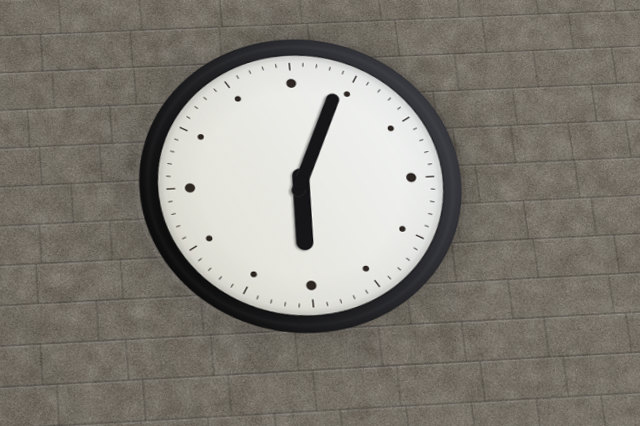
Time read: 6:04
